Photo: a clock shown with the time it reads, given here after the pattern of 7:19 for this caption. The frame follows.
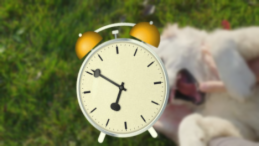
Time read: 6:51
